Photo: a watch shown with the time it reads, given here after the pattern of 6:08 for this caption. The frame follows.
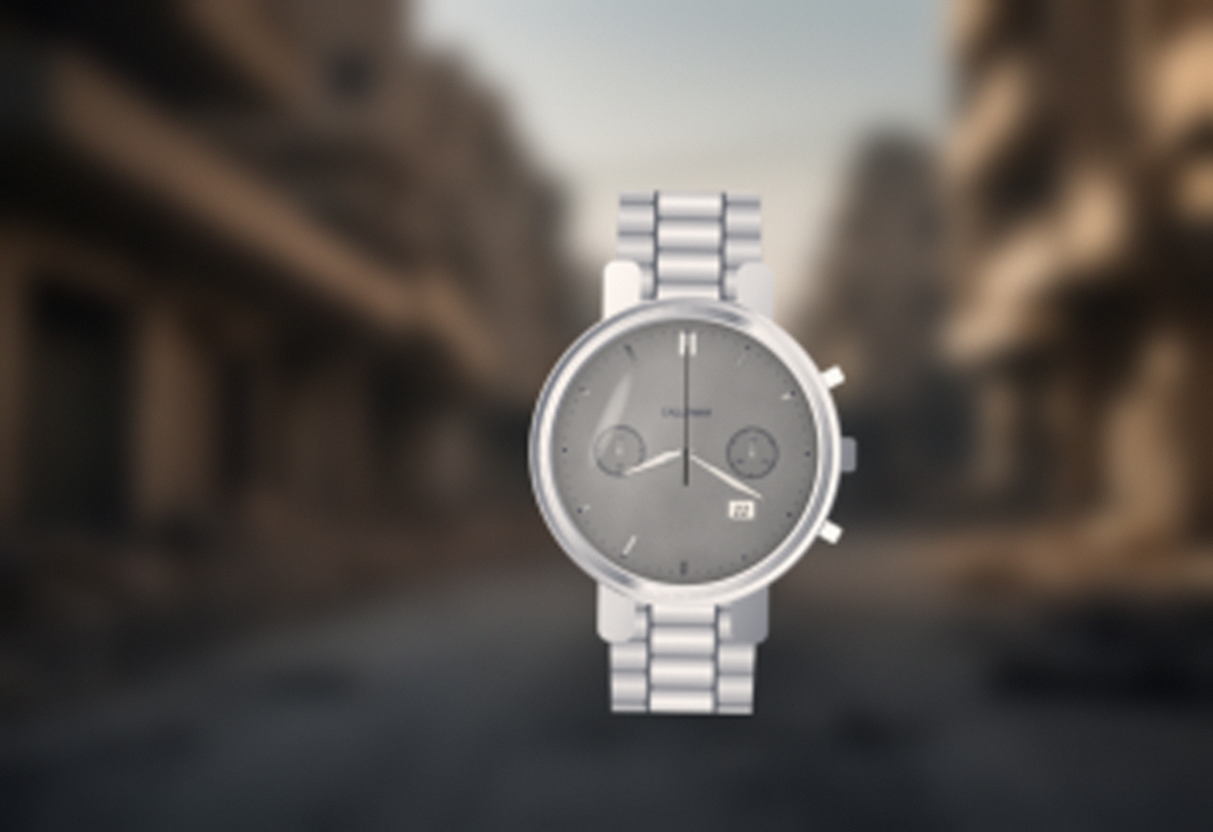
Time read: 8:20
